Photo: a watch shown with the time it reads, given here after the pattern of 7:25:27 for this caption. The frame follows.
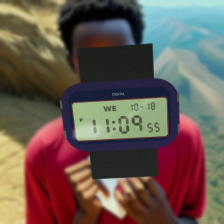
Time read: 11:09:55
